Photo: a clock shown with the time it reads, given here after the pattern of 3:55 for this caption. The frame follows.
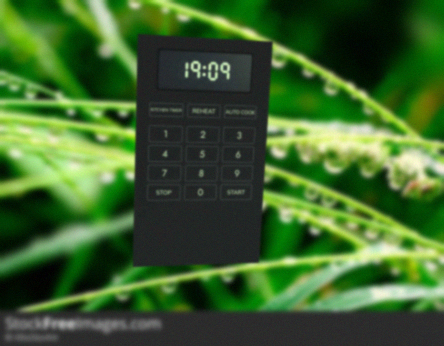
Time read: 19:09
